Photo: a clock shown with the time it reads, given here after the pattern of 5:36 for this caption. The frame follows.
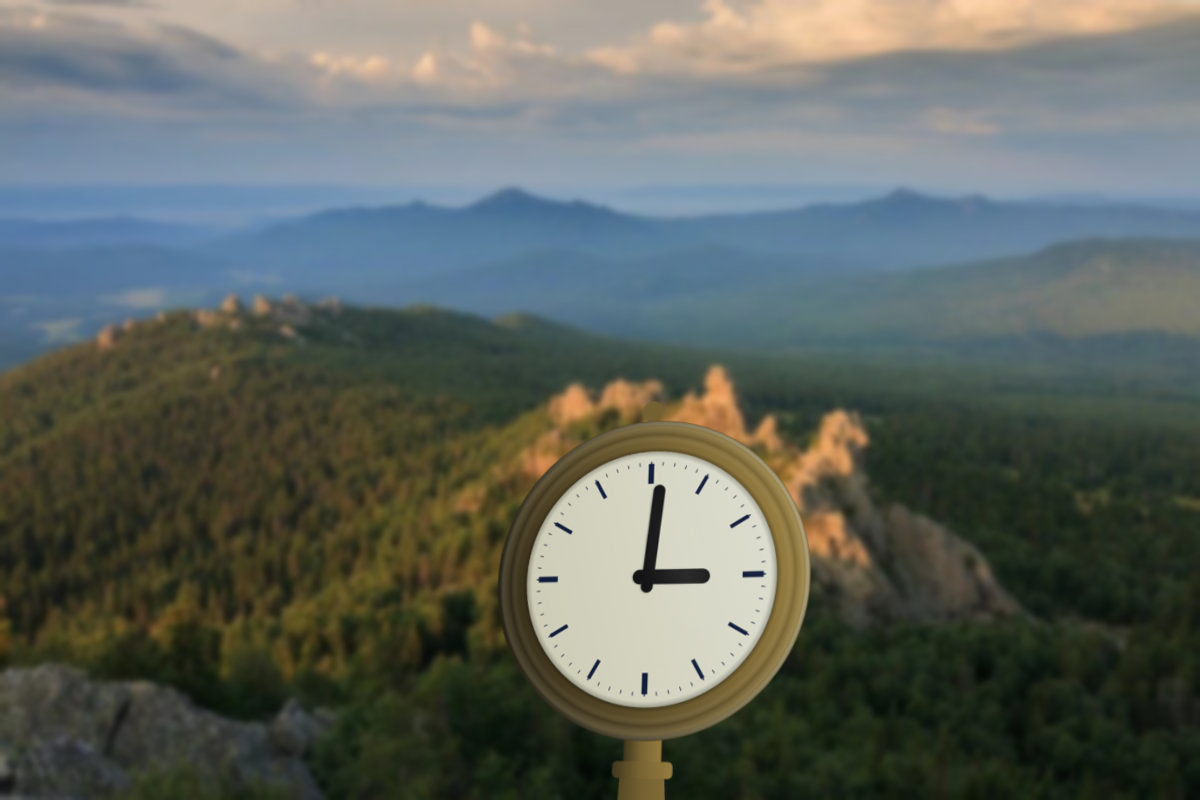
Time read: 3:01
